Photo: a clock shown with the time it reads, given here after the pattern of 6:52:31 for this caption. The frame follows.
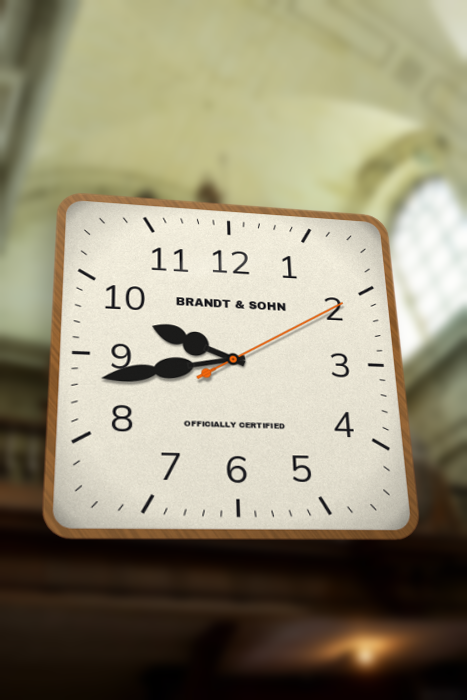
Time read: 9:43:10
